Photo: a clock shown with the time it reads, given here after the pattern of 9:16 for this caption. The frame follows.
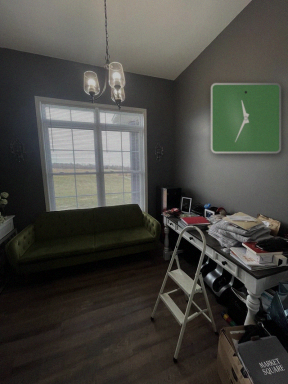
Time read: 11:34
